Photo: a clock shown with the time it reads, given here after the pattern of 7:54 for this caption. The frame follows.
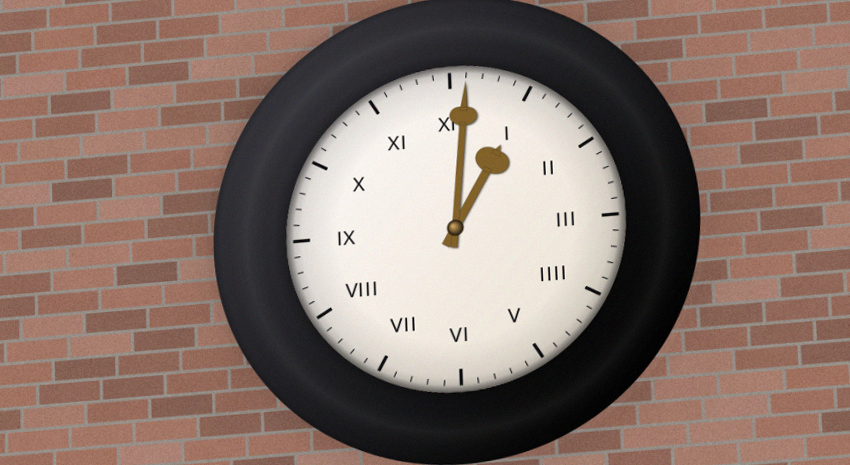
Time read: 1:01
